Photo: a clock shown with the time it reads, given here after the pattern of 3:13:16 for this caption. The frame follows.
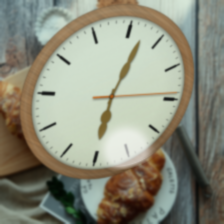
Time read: 6:02:14
